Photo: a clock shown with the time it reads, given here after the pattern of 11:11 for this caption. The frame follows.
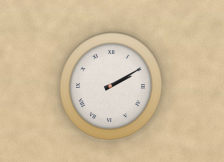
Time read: 2:10
